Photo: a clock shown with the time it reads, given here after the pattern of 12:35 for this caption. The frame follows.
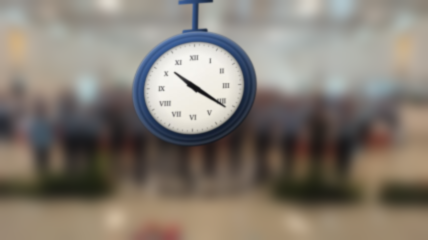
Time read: 10:21
